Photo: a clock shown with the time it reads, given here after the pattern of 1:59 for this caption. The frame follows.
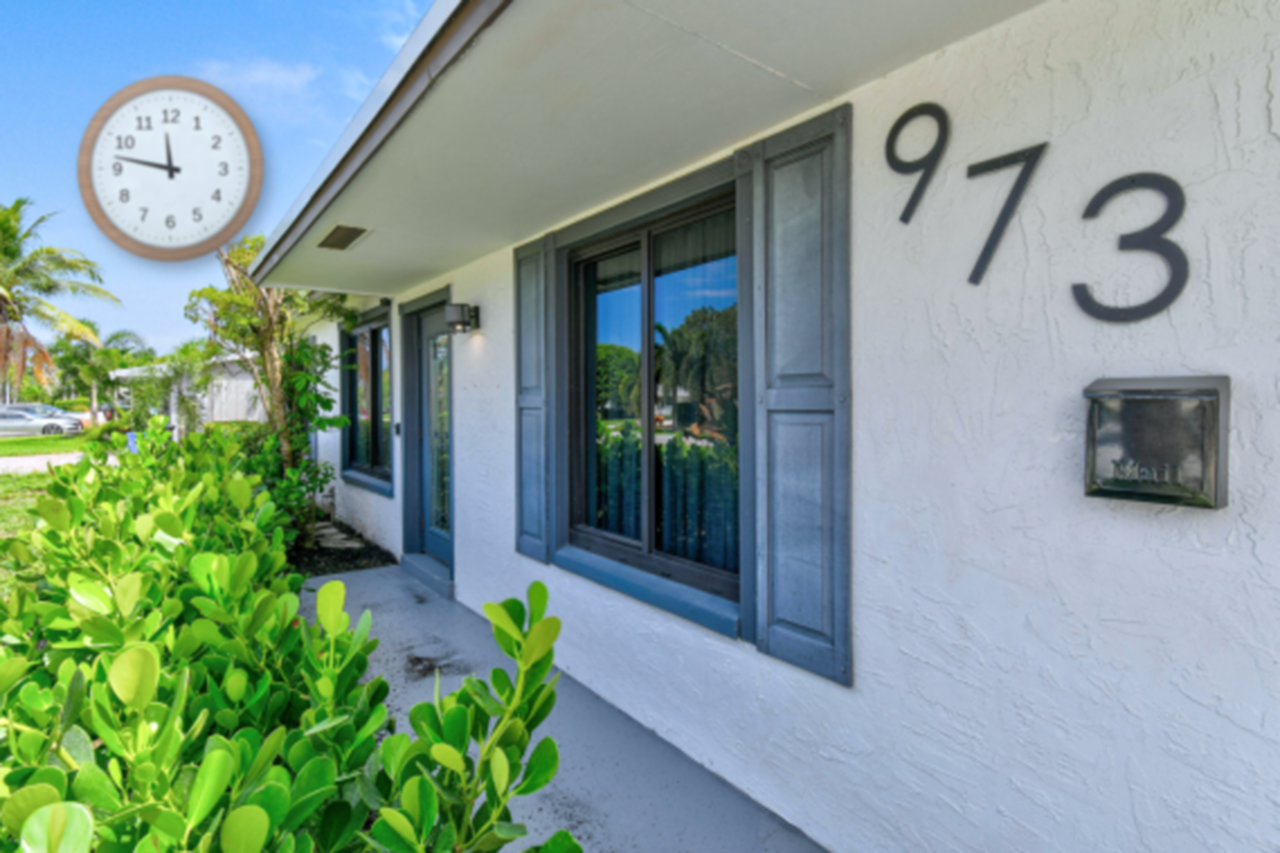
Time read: 11:47
